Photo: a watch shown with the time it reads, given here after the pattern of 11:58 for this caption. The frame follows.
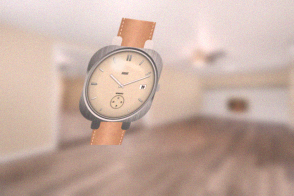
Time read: 10:11
